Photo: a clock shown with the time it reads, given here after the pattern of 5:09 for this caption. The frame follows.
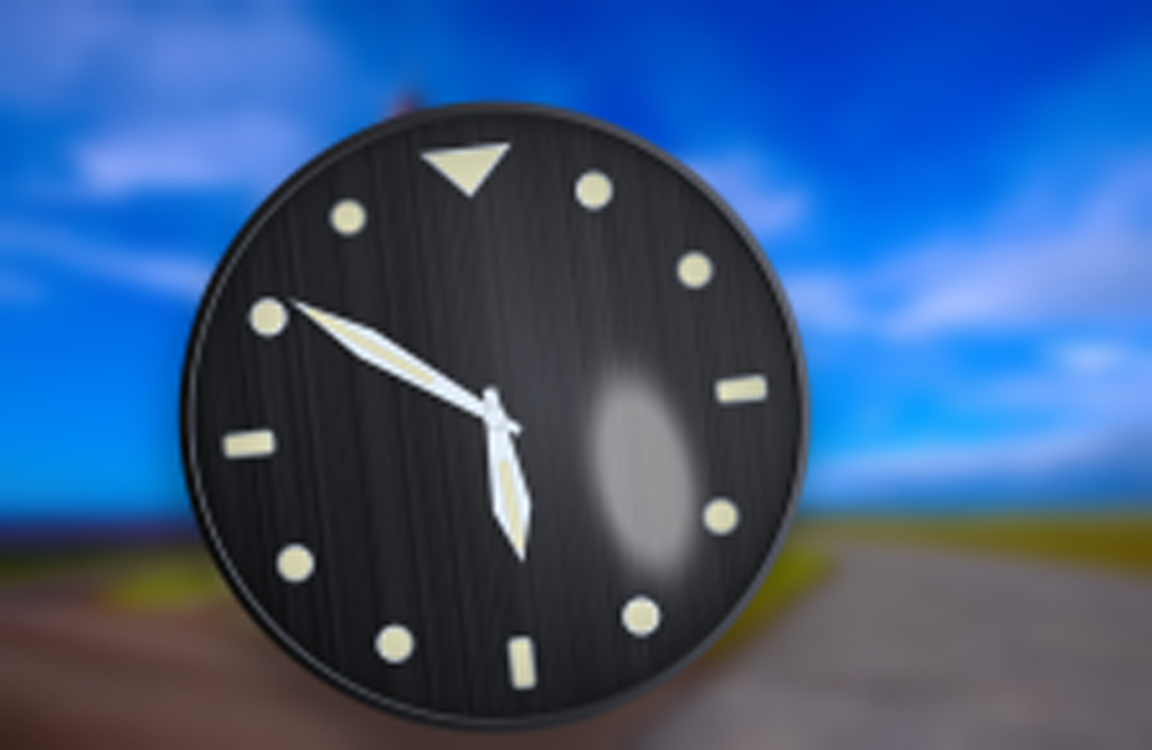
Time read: 5:51
